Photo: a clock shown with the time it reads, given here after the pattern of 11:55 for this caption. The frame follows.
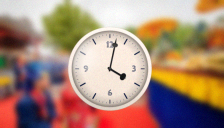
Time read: 4:02
